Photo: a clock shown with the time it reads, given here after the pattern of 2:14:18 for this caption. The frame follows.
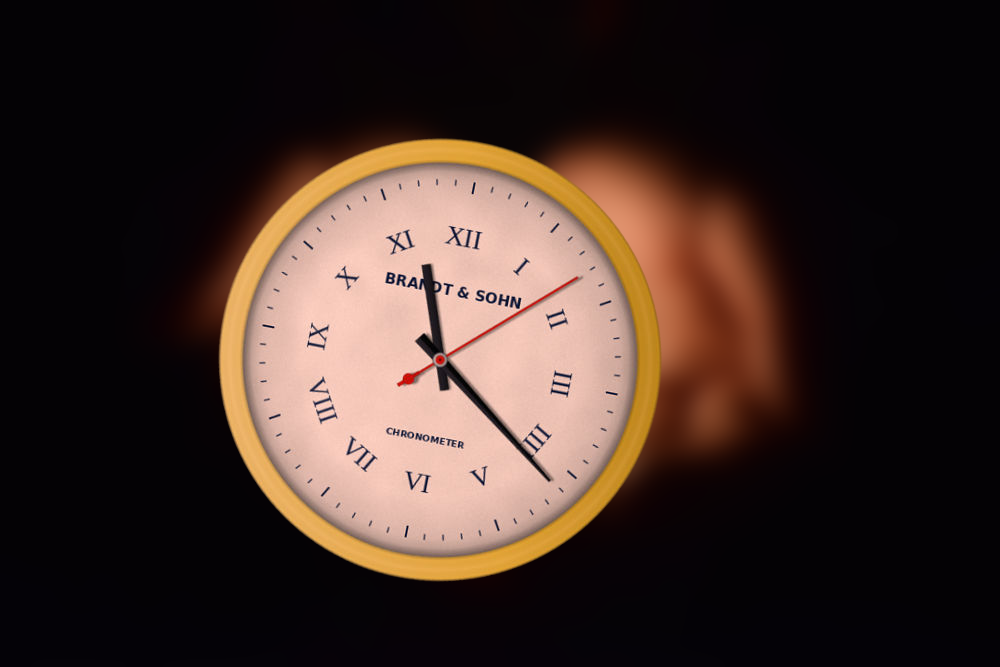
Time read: 11:21:08
